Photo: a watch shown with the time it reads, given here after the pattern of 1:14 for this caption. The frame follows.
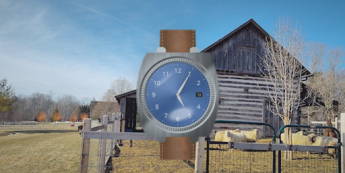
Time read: 5:05
